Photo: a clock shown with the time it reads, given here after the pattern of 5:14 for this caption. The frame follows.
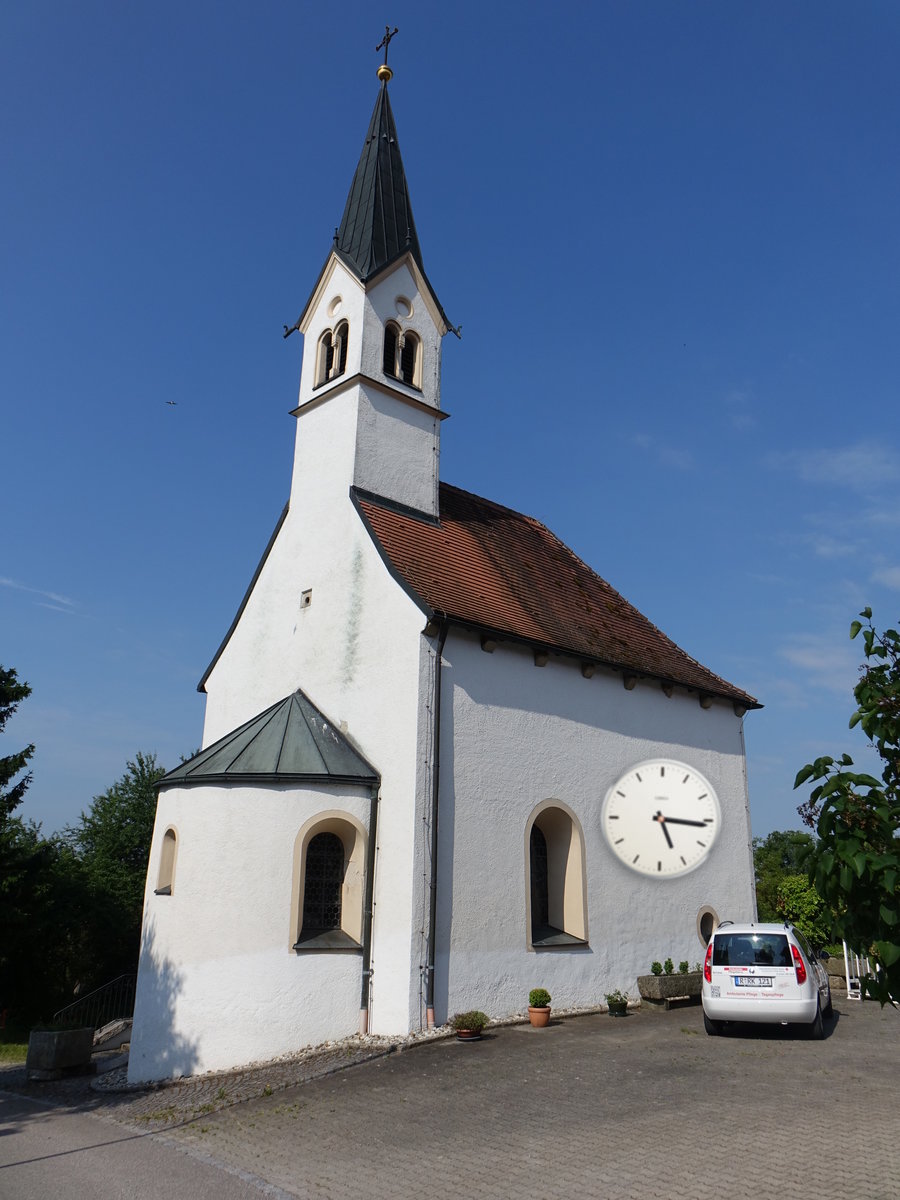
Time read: 5:16
